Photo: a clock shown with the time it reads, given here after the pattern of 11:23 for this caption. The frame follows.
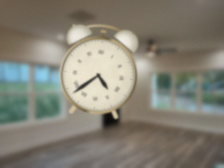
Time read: 4:38
